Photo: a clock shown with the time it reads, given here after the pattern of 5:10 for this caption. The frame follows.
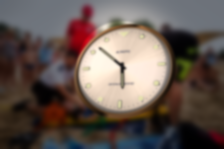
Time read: 5:52
